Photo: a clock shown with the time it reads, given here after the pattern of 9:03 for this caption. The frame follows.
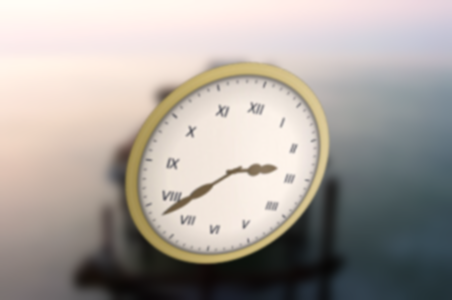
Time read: 2:38
